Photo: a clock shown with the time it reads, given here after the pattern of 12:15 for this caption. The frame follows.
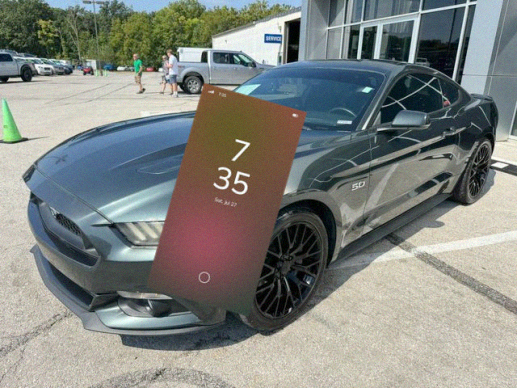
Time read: 7:35
